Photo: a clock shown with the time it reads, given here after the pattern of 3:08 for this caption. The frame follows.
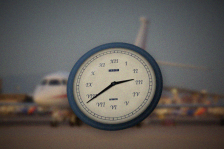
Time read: 2:39
